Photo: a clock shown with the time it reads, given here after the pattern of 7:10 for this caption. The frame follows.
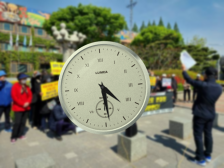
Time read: 4:29
